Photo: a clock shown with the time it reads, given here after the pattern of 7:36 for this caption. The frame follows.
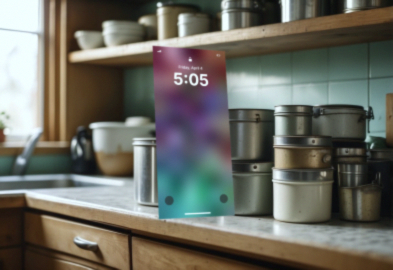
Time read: 5:05
